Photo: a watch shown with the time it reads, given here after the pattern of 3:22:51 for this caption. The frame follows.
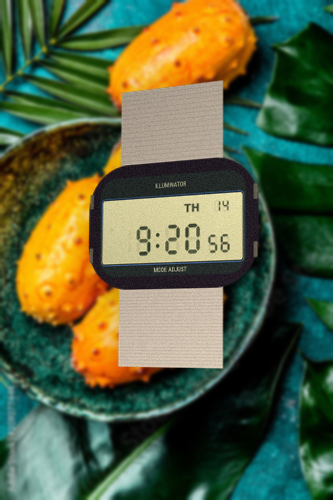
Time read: 9:20:56
